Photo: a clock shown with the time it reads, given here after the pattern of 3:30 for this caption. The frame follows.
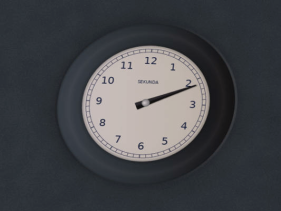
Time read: 2:11
